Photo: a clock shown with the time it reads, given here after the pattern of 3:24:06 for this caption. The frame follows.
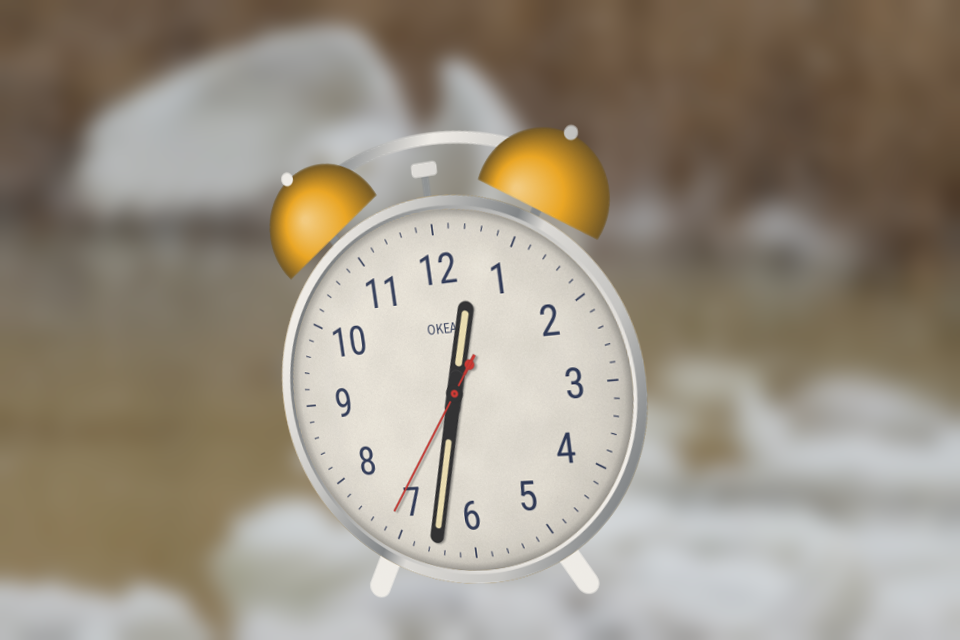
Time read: 12:32:36
